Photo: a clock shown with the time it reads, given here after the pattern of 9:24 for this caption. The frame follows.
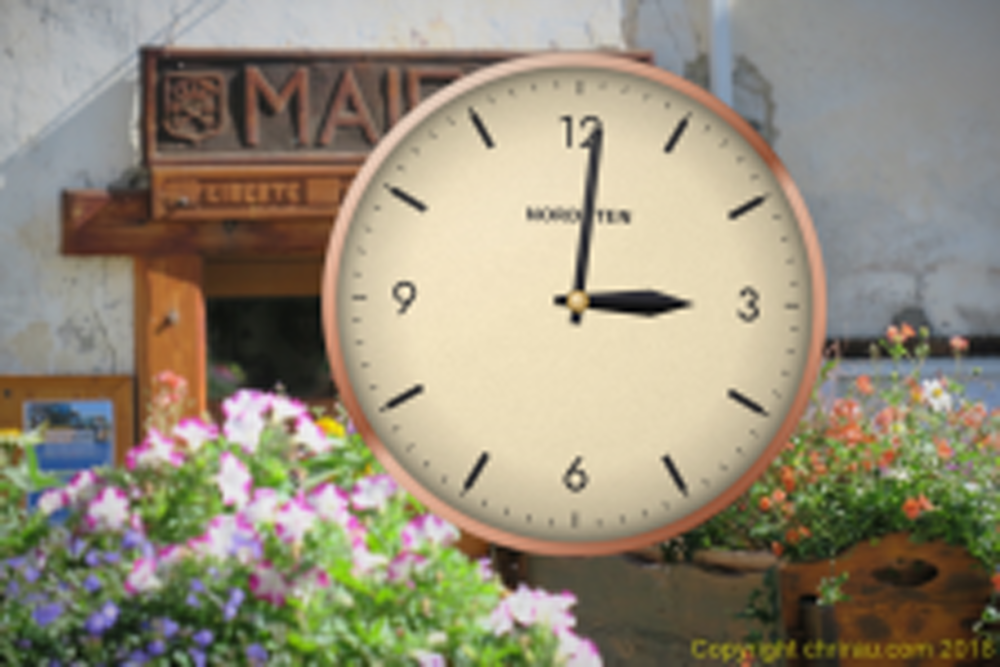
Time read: 3:01
